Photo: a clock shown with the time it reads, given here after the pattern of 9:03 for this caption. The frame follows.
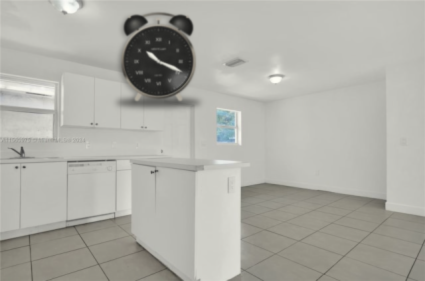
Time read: 10:19
